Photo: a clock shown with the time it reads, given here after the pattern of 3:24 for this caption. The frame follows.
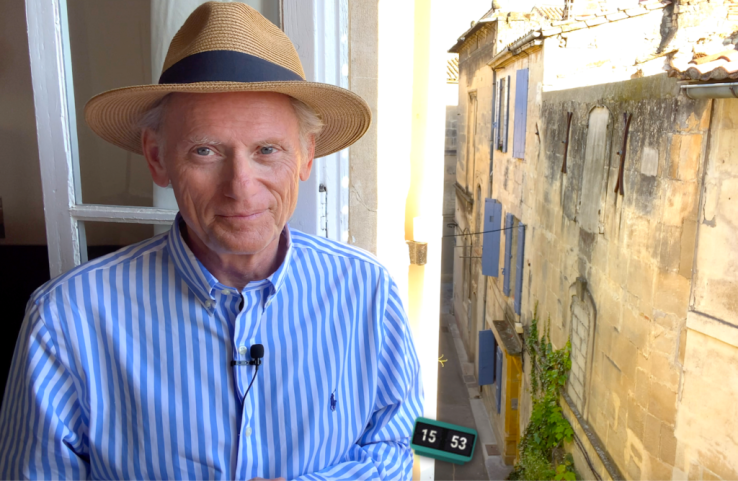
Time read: 15:53
